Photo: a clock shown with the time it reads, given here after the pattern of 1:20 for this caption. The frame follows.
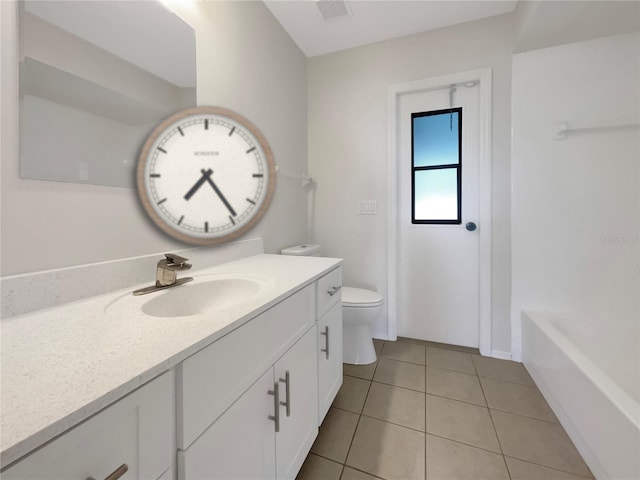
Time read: 7:24
